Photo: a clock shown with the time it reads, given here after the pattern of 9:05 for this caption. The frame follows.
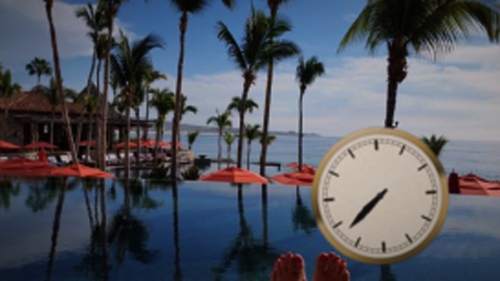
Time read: 7:38
